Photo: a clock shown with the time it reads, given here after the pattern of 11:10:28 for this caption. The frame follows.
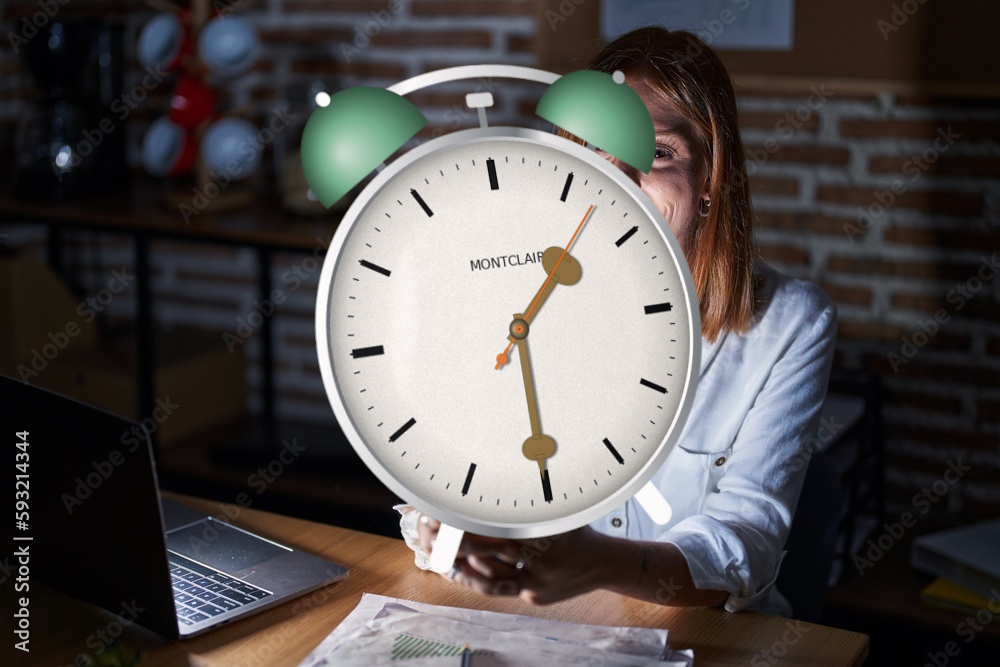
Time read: 1:30:07
